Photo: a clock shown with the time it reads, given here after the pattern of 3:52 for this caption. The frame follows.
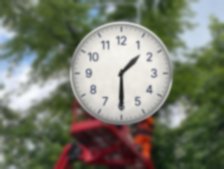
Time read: 1:30
